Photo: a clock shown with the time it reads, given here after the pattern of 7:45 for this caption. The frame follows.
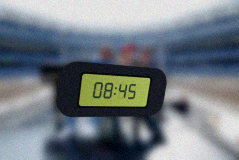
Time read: 8:45
